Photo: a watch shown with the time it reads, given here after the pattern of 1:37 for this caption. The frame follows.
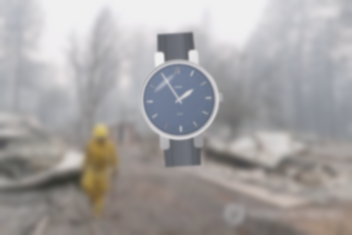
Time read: 1:55
